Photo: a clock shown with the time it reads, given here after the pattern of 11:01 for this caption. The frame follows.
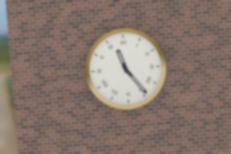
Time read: 11:24
